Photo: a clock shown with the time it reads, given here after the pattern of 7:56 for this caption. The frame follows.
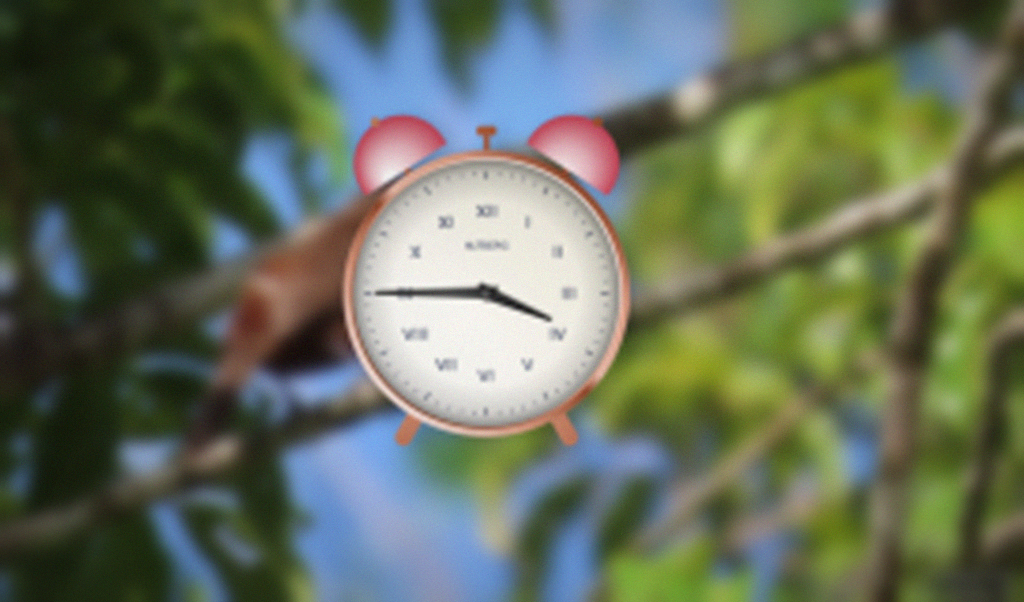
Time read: 3:45
